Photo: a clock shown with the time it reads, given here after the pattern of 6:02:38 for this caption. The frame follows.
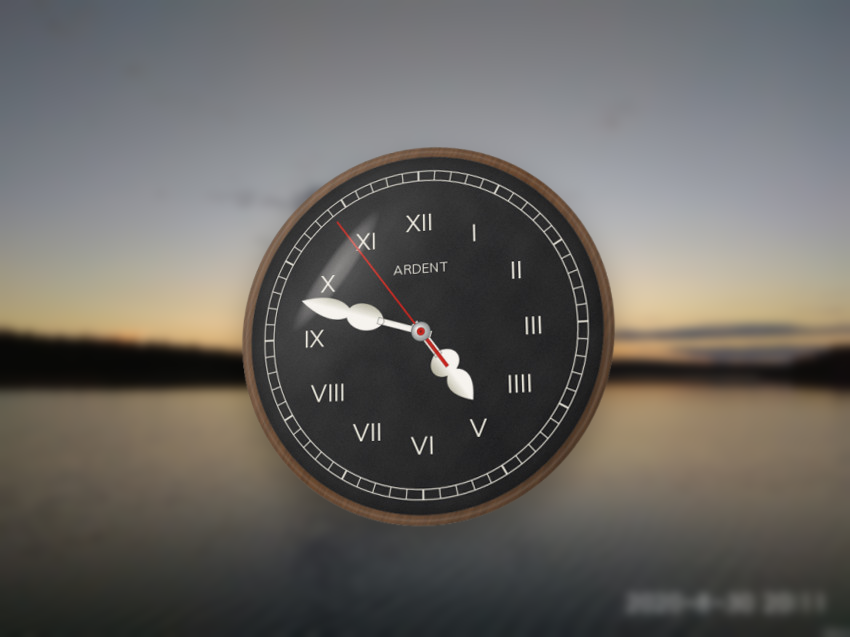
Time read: 4:47:54
